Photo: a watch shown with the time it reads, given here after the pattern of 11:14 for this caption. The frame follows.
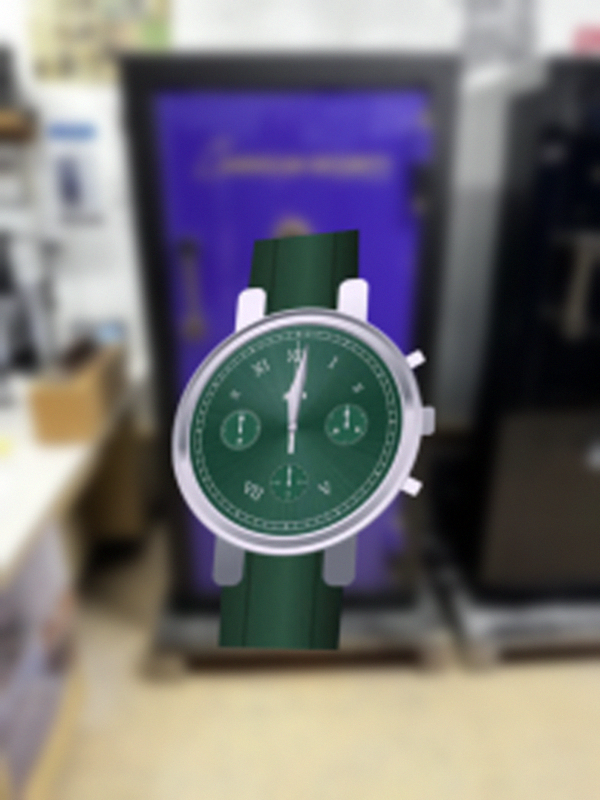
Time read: 12:01
